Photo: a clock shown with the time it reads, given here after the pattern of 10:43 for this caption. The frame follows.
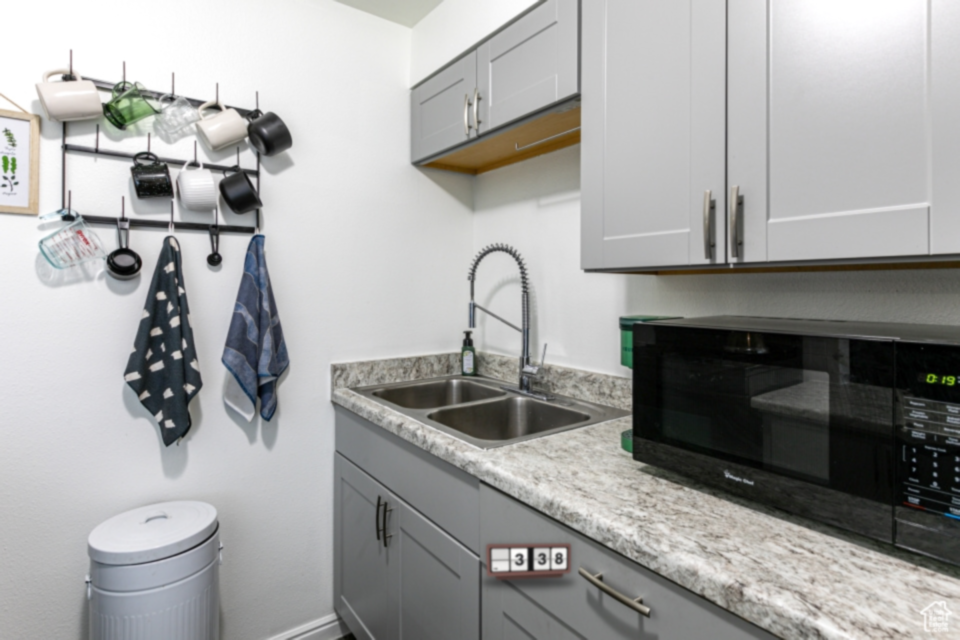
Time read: 3:38
